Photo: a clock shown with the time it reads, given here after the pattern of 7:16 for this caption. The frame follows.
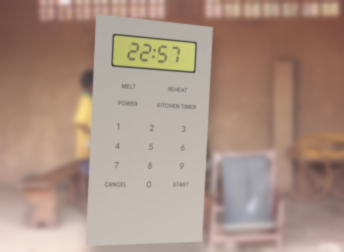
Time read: 22:57
